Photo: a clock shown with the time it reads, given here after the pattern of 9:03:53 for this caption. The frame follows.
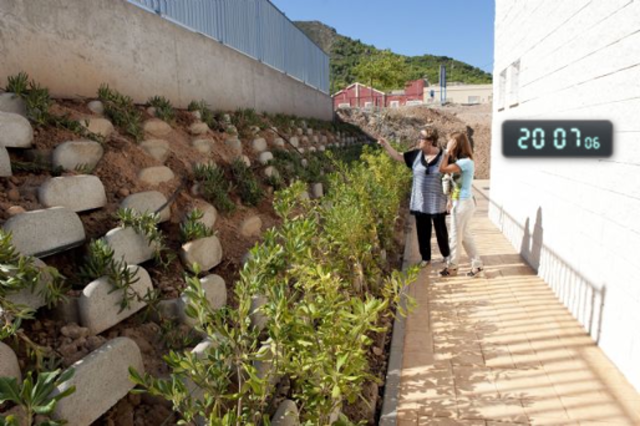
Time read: 20:07:06
